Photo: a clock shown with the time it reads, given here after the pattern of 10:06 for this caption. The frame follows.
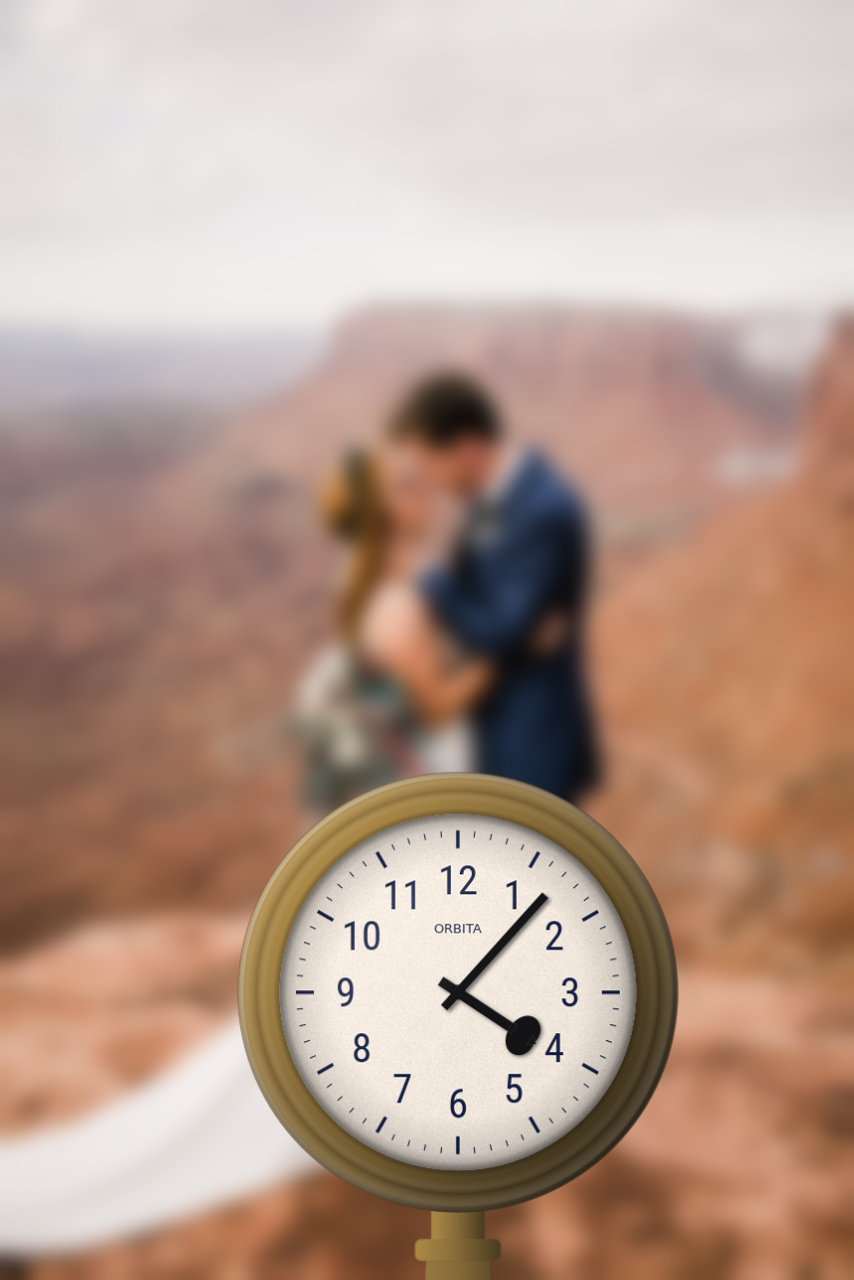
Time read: 4:07
